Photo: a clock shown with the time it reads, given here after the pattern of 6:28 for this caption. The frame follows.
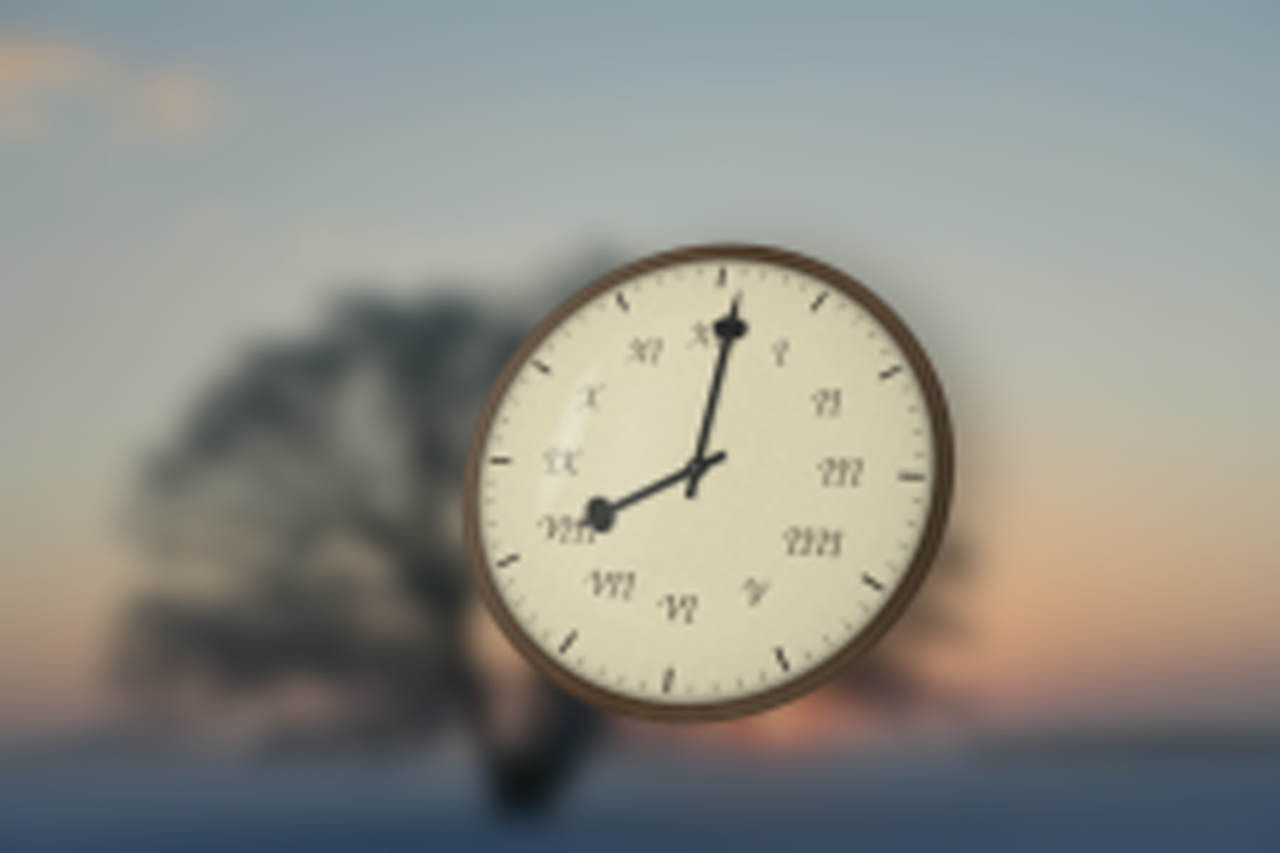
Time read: 8:01
